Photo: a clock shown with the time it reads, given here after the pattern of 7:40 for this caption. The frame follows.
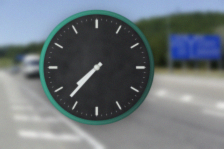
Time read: 7:37
